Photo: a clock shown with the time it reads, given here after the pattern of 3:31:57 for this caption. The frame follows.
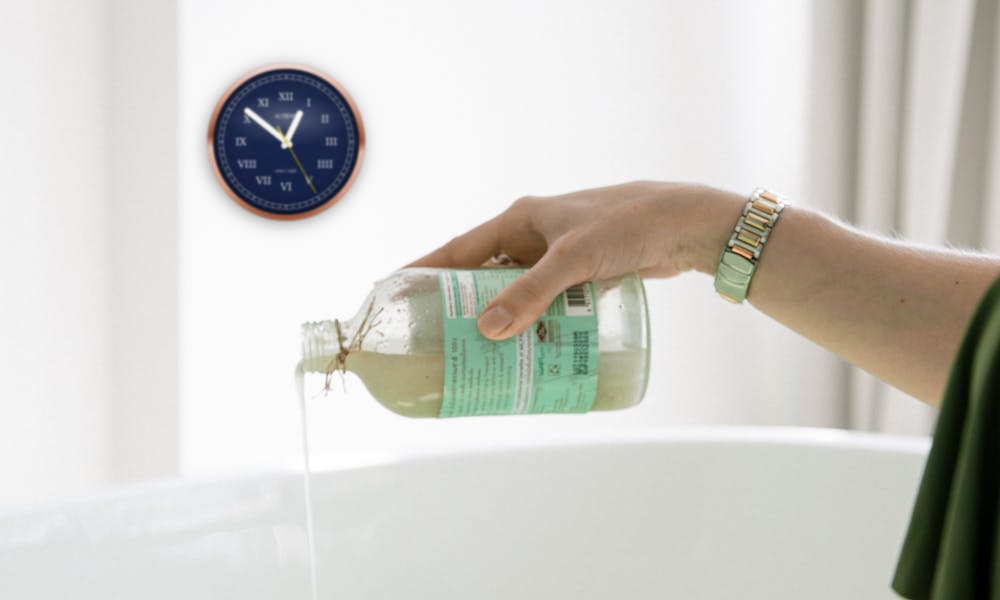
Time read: 12:51:25
